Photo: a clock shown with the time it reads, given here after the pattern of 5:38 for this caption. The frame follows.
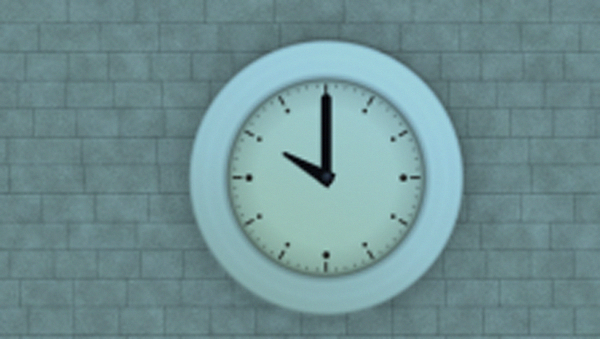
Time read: 10:00
